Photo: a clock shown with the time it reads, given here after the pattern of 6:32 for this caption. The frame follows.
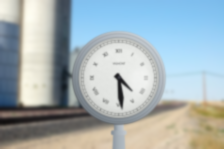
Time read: 4:29
